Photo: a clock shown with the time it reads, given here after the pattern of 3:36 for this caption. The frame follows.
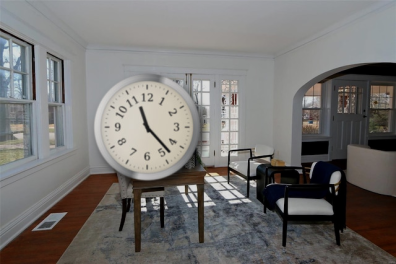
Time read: 11:23
